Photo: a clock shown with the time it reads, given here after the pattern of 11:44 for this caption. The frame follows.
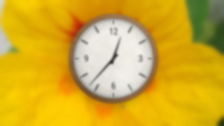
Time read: 12:37
